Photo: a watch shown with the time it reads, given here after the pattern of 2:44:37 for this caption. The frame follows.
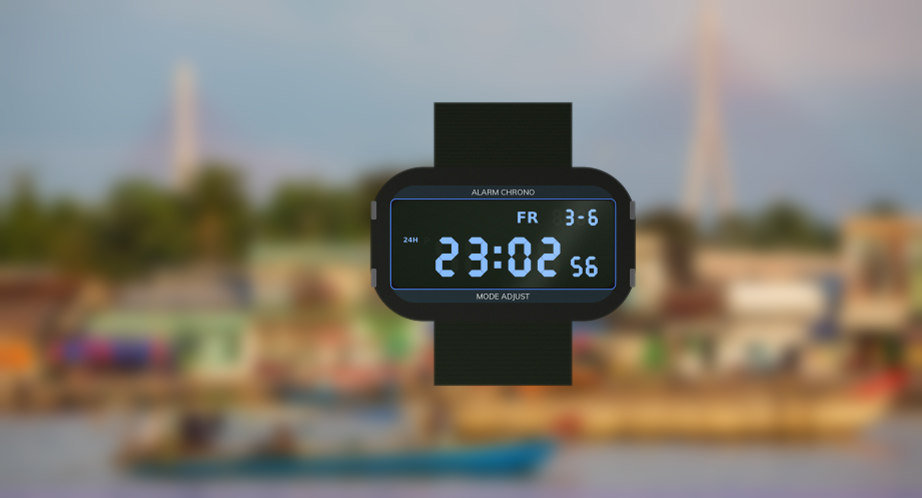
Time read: 23:02:56
